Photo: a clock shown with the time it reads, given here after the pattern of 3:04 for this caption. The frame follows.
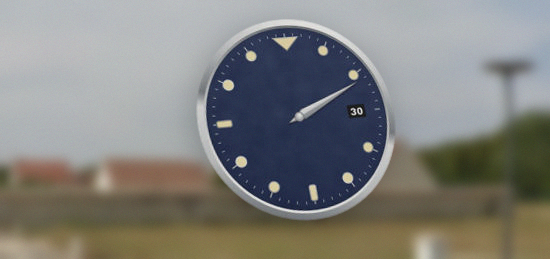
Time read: 2:11
